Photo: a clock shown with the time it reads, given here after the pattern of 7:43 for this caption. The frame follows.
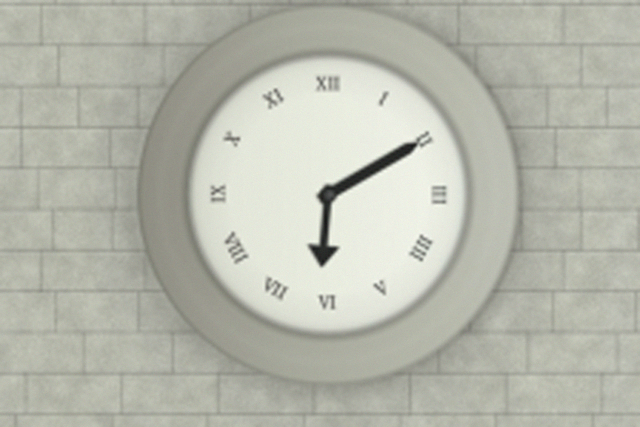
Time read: 6:10
